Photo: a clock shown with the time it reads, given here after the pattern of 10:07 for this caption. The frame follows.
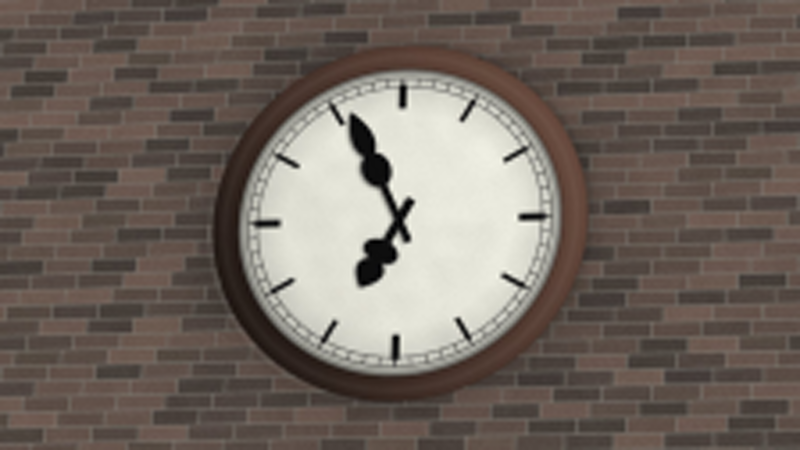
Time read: 6:56
